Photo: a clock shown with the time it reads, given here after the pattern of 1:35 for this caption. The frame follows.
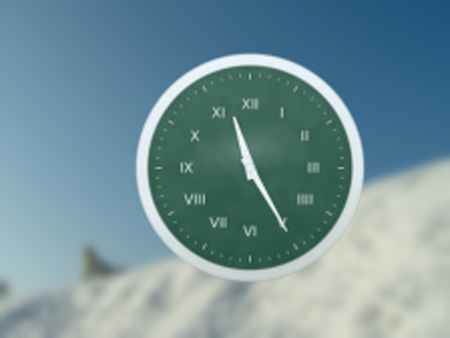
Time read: 11:25
